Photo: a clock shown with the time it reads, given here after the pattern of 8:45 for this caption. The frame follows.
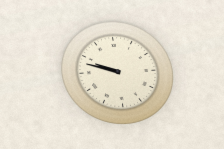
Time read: 9:48
